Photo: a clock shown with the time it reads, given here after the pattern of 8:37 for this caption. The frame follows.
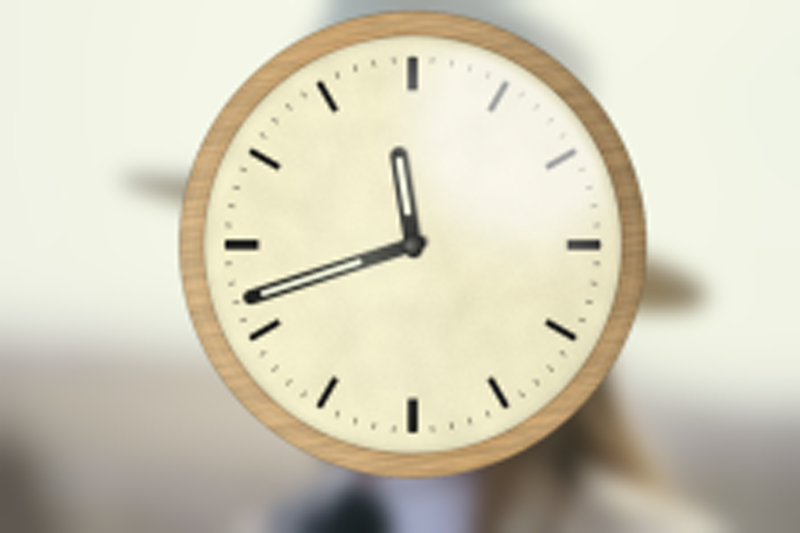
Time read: 11:42
